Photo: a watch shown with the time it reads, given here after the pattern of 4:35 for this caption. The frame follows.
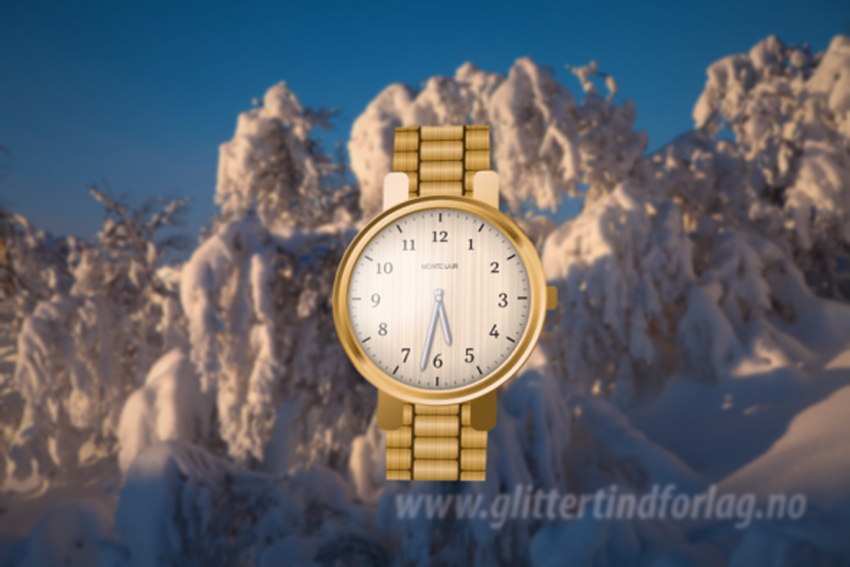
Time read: 5:32
